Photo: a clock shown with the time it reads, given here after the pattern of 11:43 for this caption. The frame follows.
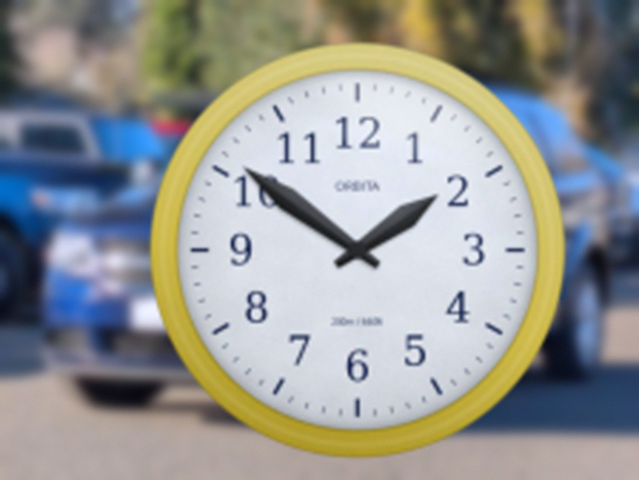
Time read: 1:51
